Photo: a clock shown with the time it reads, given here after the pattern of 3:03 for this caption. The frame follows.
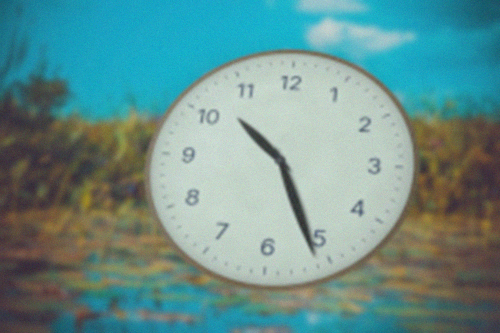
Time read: 10:26
